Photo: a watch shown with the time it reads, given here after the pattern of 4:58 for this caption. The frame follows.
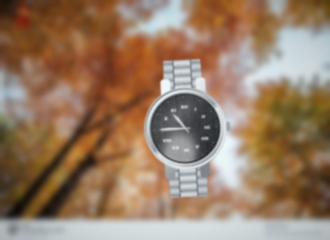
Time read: 10:45
